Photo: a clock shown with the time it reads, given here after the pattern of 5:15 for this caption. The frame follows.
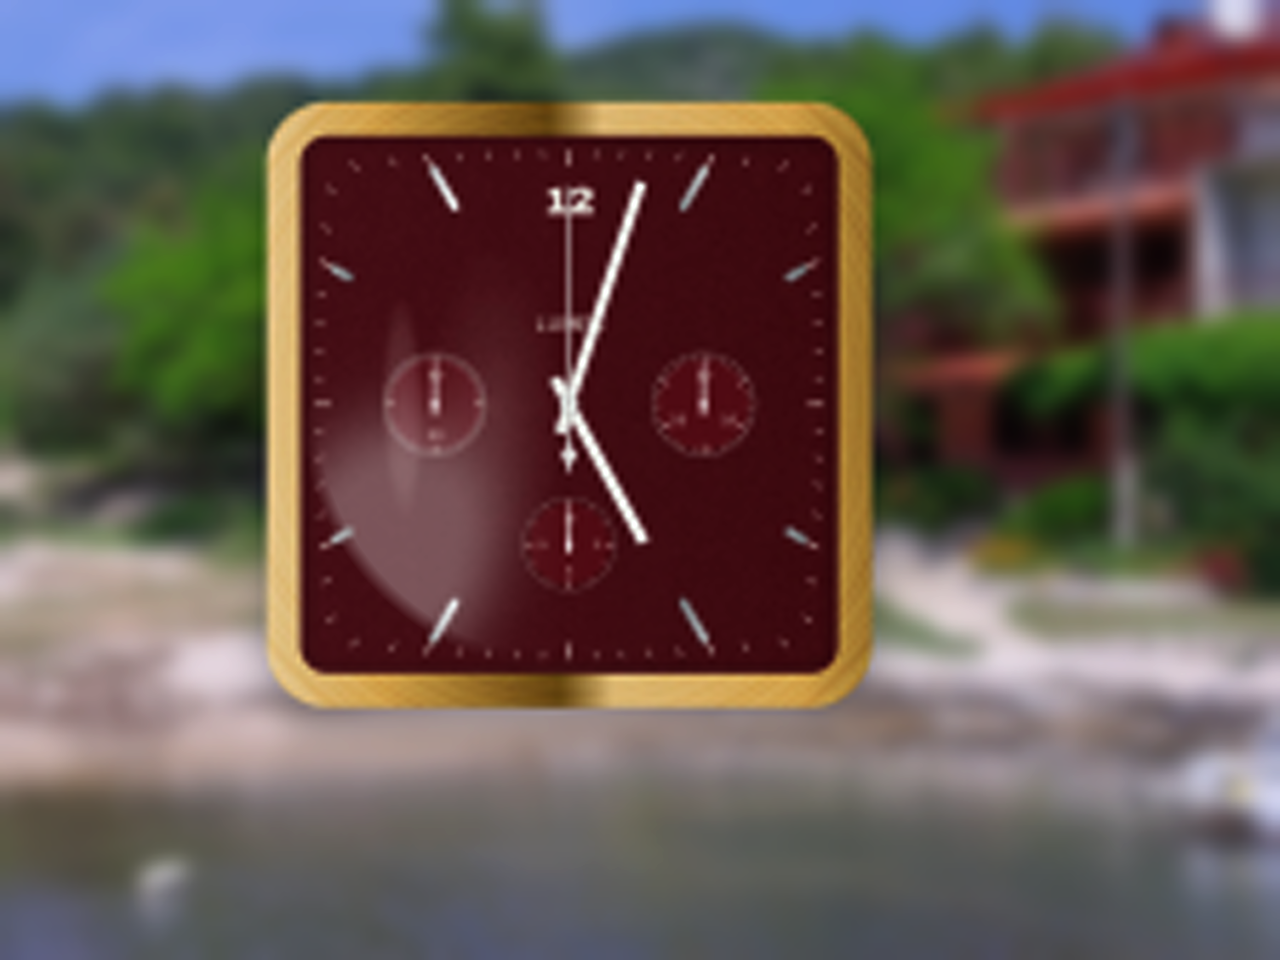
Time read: 5:03
